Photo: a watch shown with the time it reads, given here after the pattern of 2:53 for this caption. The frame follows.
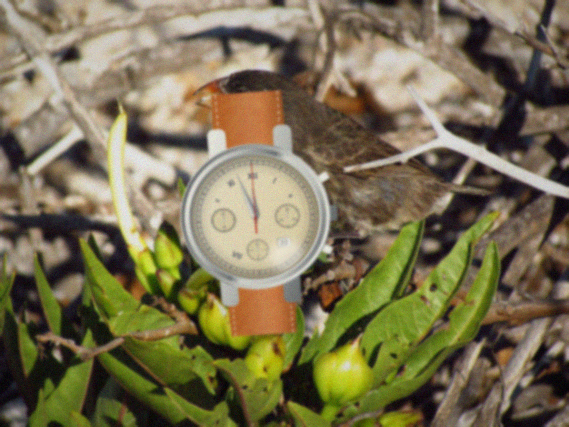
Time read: 11:57
